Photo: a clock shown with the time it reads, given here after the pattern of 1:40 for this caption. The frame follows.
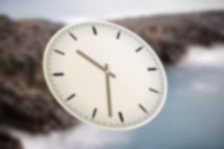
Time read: 10:32
